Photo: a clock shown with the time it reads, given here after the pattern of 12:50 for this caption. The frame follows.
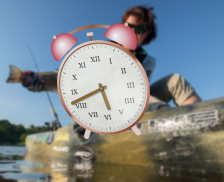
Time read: 5:42
